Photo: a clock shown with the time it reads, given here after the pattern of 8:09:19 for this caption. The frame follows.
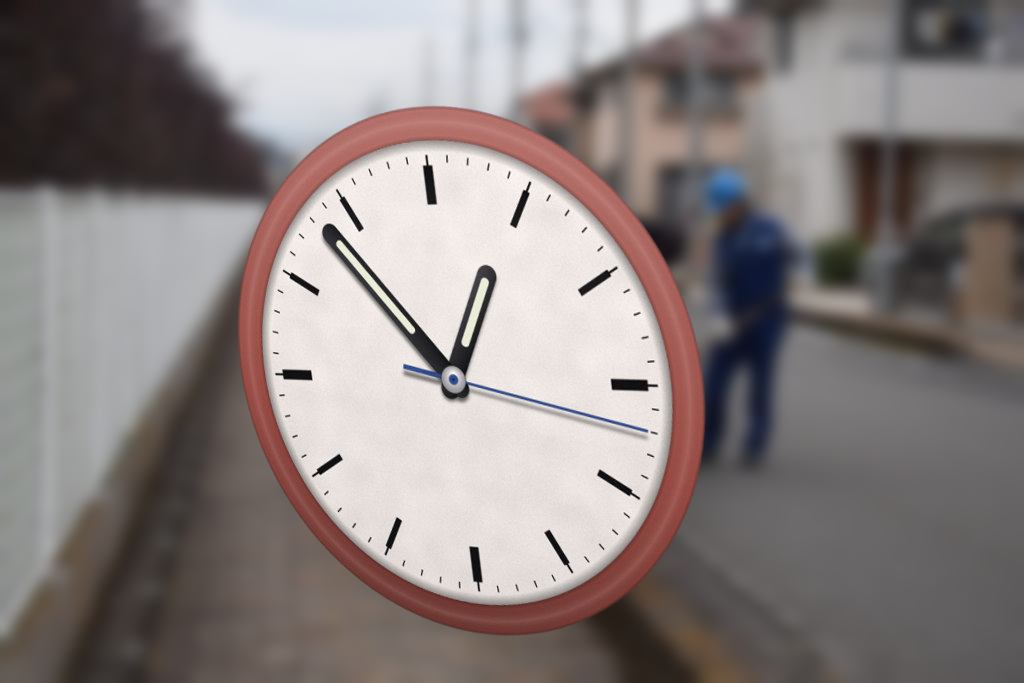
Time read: 12:53:17
